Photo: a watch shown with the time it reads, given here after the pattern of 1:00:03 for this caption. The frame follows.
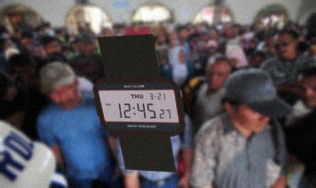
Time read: 12:45:27
